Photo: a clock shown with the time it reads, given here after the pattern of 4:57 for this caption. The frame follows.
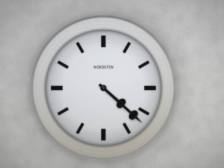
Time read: 4:22
